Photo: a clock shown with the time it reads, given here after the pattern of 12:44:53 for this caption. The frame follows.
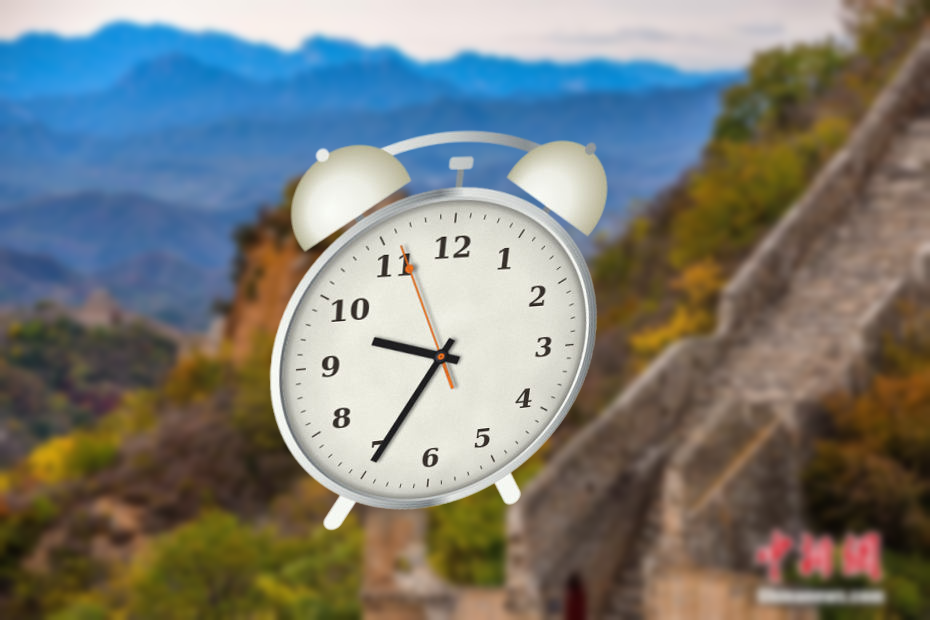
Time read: 9:34:56
